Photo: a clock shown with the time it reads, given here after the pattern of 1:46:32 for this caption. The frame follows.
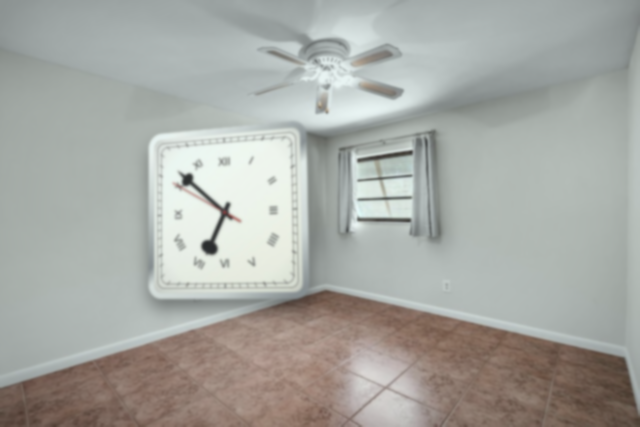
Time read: 6:51:50
